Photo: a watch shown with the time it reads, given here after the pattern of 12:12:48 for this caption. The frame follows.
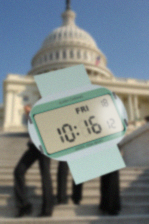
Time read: 10:16:12
